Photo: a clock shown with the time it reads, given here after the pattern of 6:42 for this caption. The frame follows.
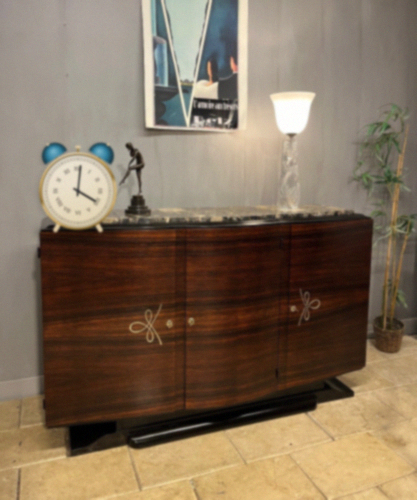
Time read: 4:01
